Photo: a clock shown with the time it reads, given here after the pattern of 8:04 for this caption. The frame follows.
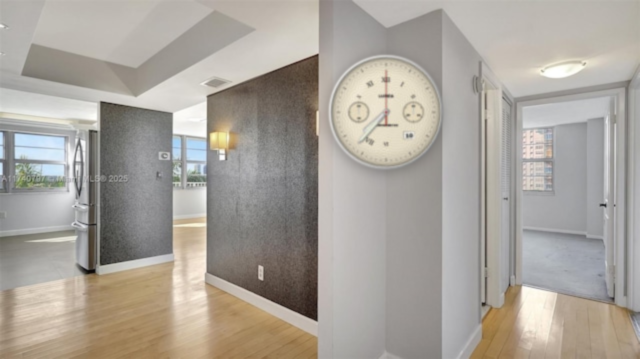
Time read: 7:37
